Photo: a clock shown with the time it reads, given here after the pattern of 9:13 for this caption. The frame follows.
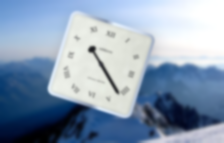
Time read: 10:22
